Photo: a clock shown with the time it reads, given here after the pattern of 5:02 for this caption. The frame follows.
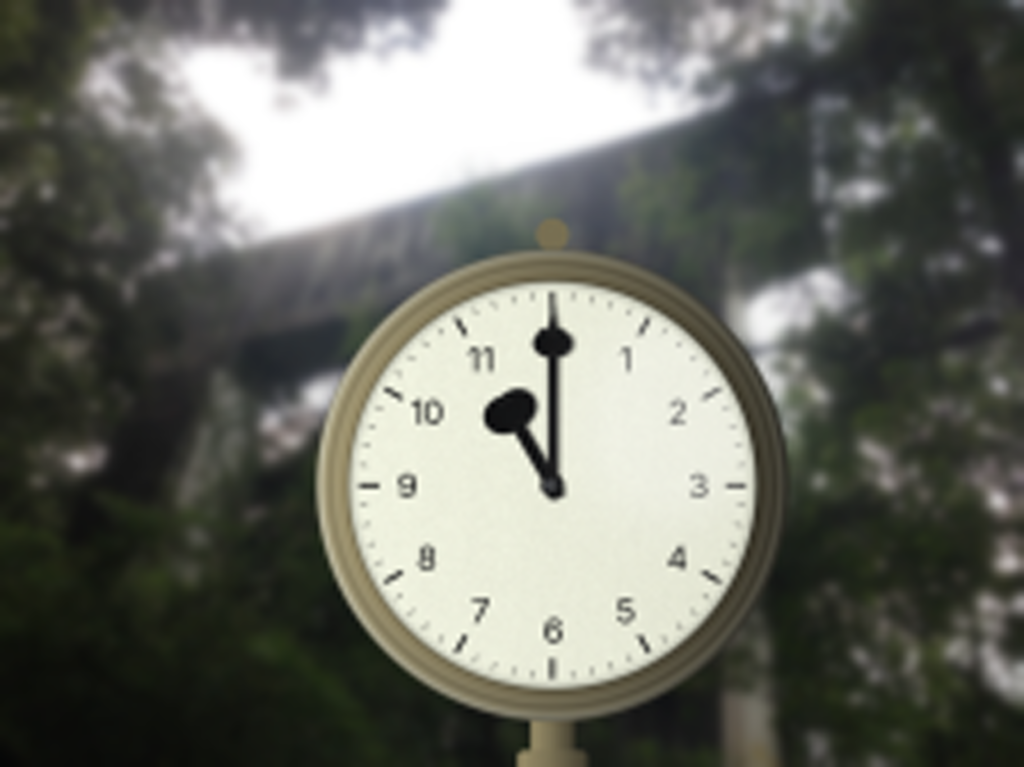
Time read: 11:00
